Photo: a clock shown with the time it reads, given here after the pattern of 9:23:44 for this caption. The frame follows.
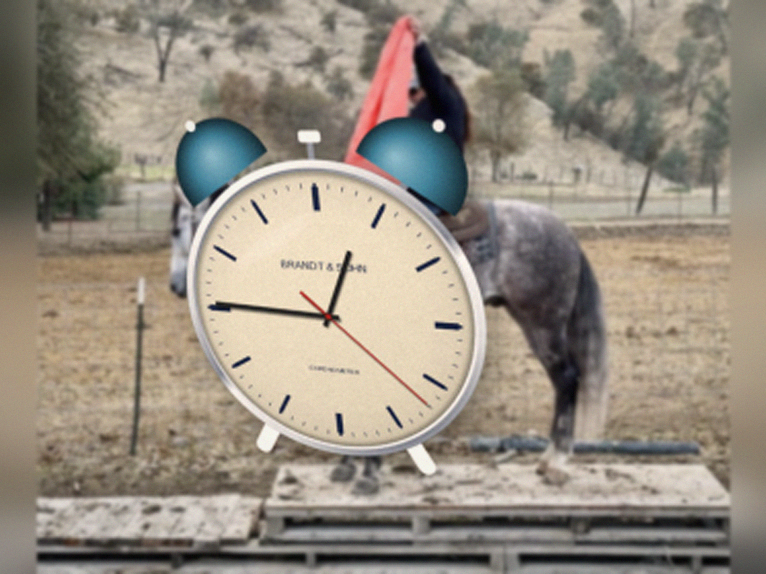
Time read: 12:45:22
